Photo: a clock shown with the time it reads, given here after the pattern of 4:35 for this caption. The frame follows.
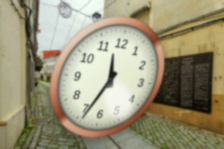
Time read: 11:34
